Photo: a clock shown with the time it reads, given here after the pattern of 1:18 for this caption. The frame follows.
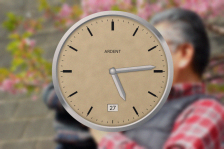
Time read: 5:14
